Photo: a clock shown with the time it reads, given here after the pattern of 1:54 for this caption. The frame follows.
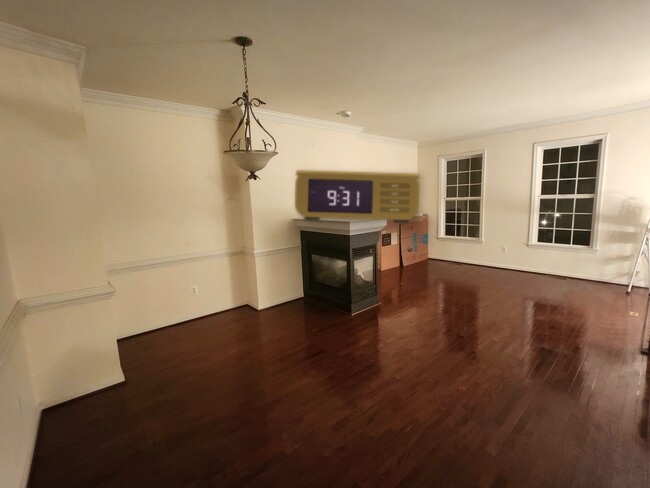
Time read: 9:31
